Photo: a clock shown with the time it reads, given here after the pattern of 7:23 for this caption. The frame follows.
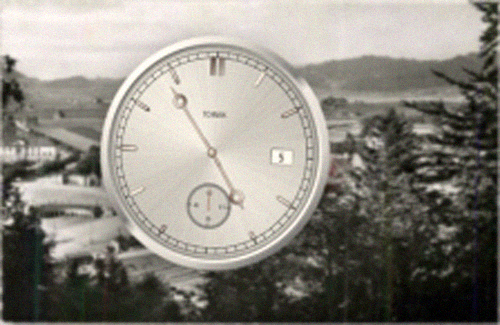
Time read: 4:54
